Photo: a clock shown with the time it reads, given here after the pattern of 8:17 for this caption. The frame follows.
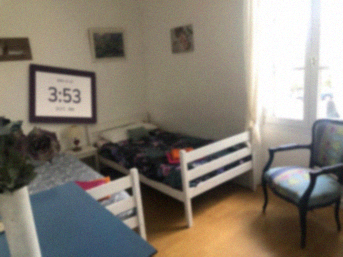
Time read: 3:53
